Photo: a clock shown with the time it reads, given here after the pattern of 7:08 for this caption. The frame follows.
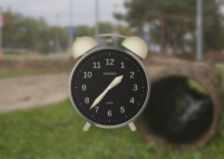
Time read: 1:37
